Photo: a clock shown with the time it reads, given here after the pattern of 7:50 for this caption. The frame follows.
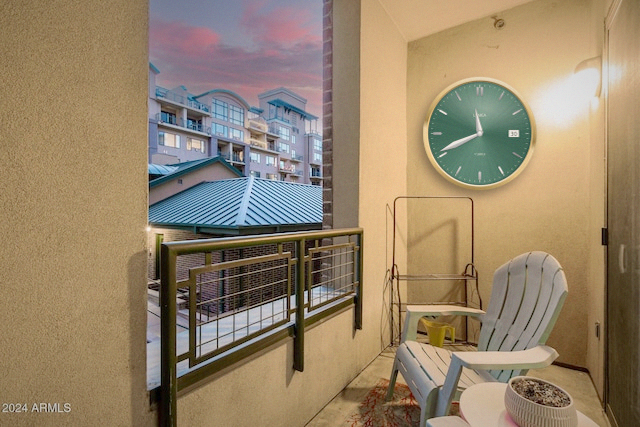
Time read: 11:41
